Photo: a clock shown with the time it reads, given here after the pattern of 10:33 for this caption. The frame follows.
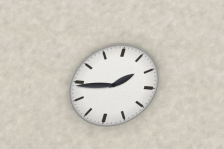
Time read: 1:44
